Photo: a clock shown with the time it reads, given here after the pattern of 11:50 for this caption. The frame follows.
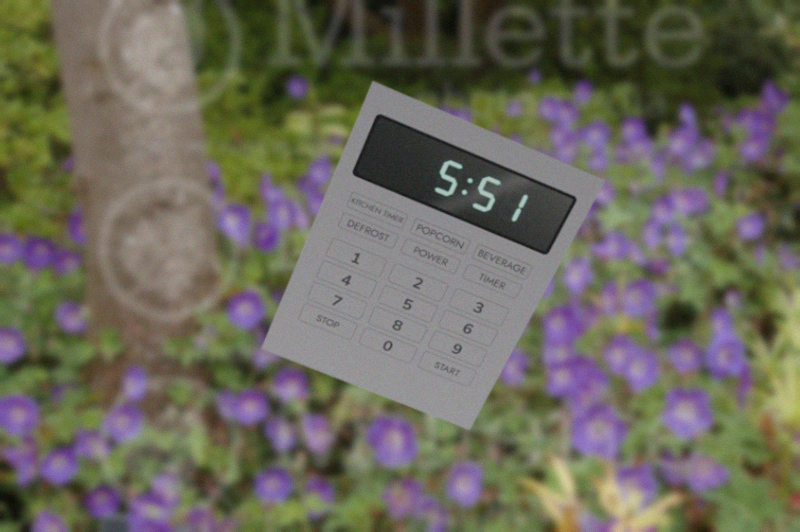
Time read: 5:51
